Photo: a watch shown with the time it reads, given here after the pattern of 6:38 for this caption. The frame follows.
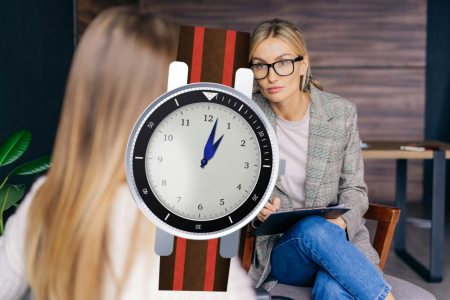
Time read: 1:02
